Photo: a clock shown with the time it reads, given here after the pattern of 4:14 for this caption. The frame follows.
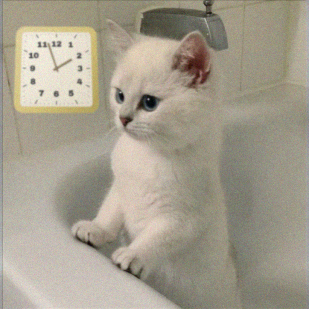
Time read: 1:57
